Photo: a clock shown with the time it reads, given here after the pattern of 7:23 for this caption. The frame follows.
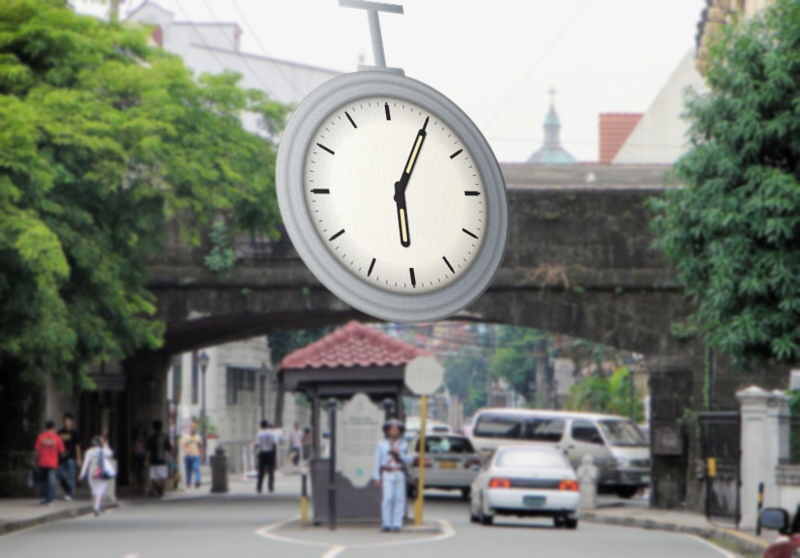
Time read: 6:05
